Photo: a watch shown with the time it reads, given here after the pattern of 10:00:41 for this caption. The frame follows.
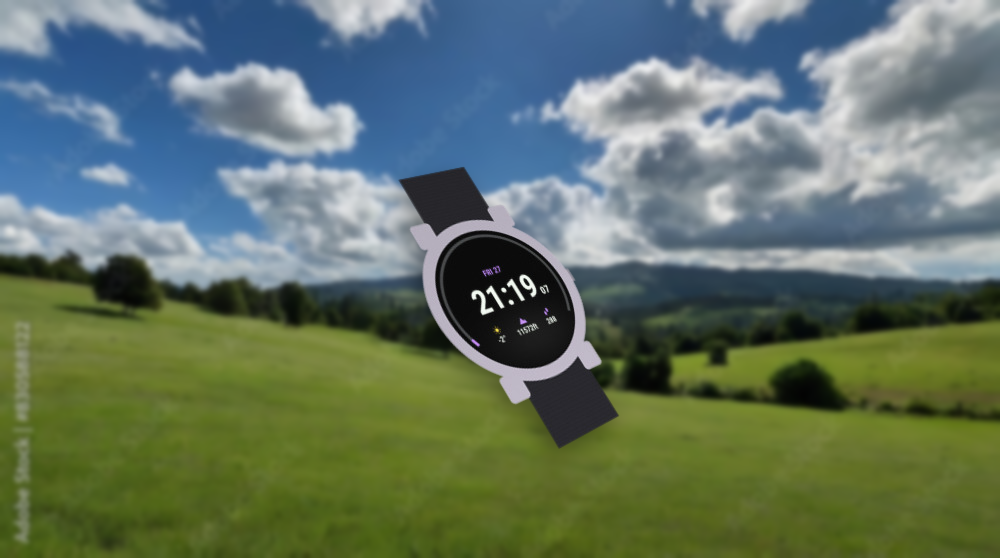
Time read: 21:19:07
